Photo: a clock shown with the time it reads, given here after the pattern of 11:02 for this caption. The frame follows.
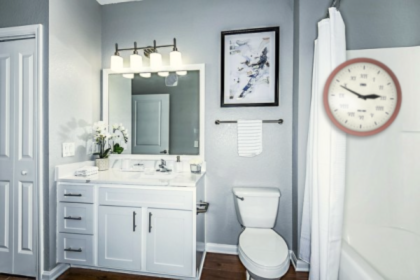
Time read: 2:49
